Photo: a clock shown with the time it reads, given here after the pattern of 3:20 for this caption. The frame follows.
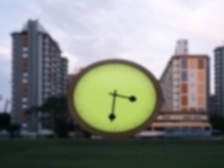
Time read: 3:31
